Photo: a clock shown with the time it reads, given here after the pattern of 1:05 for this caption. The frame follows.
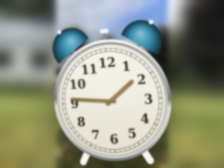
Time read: 1:46
